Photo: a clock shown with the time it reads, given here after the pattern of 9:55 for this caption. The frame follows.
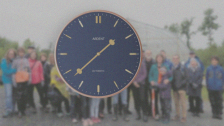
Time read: 1:38
